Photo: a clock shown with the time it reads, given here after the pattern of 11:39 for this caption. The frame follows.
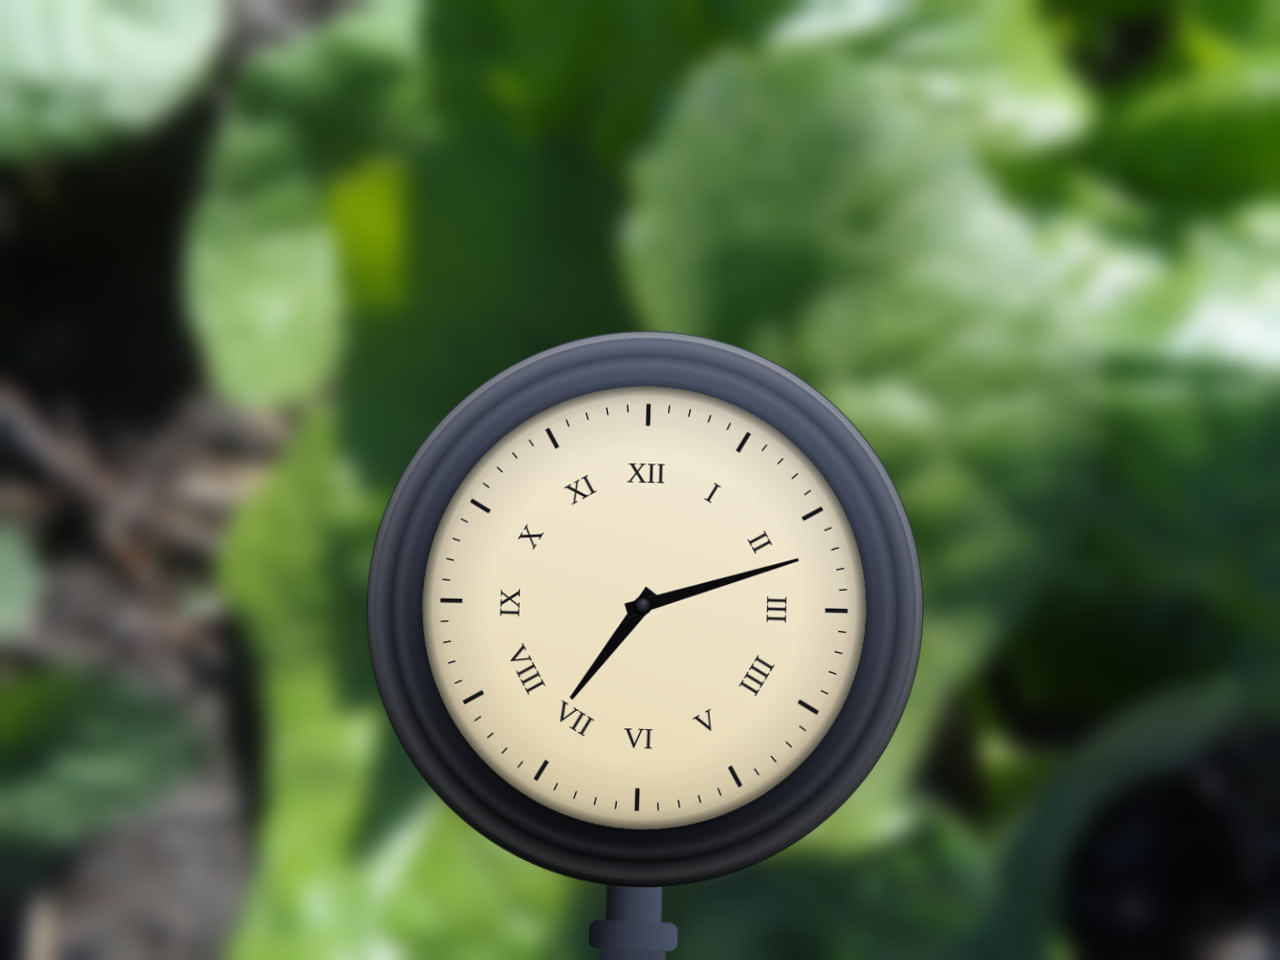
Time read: 7:12
